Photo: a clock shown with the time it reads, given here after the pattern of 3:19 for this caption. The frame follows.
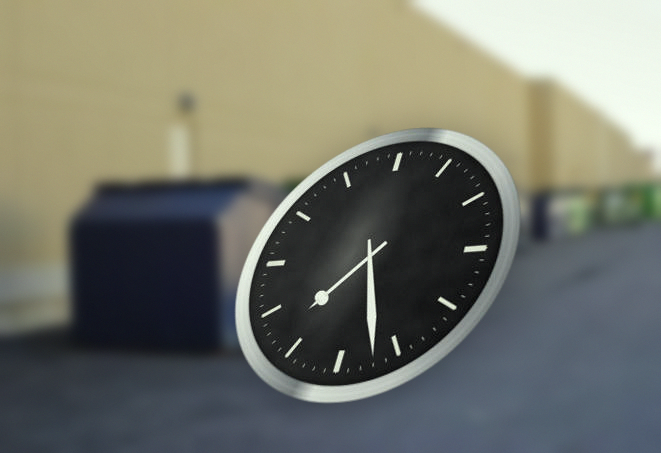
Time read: 7:27
